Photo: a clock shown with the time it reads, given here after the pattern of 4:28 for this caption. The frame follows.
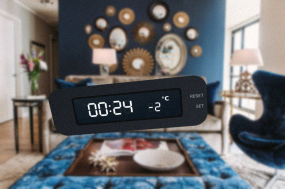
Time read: 0:24
